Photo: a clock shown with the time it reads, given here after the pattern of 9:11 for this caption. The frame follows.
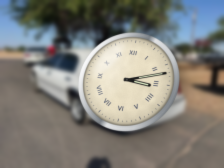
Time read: 3:12
